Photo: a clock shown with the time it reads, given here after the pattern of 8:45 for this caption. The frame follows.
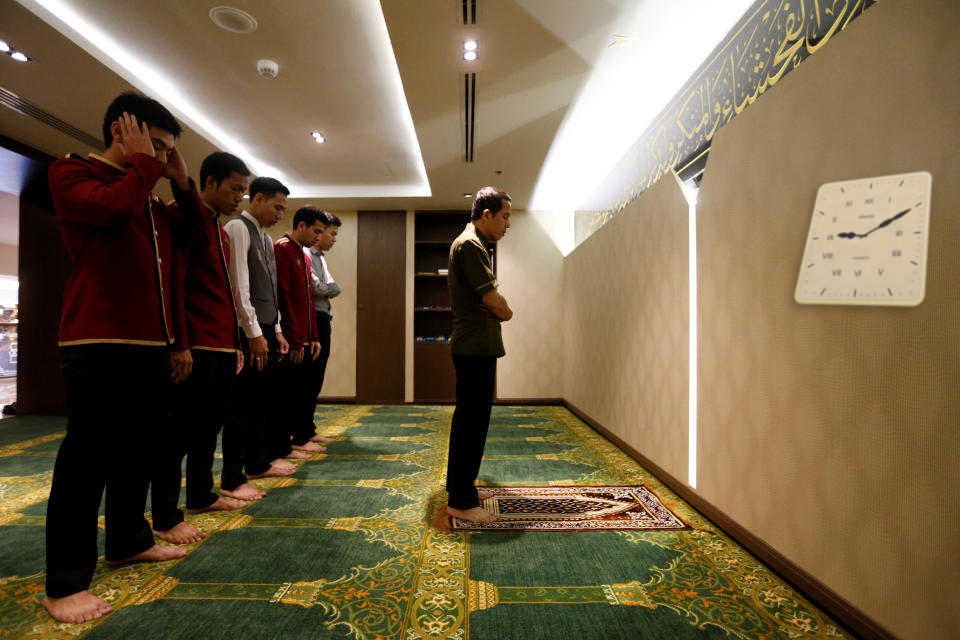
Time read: 9:10
